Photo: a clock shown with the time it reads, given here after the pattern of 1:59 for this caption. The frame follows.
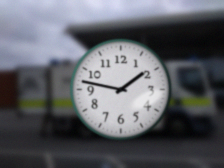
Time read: 1:47
